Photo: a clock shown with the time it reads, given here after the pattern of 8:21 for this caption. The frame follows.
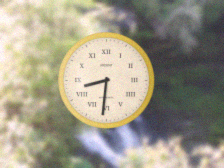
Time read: 8:31
